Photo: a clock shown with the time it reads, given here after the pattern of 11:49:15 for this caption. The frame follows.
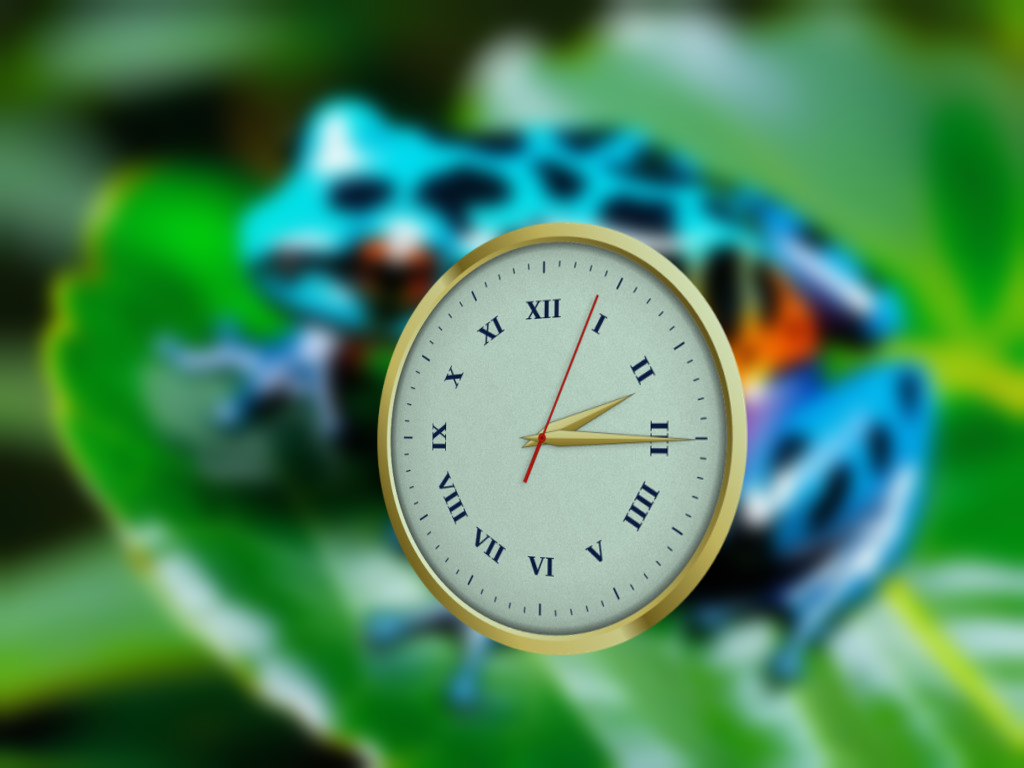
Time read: 2:15:04
